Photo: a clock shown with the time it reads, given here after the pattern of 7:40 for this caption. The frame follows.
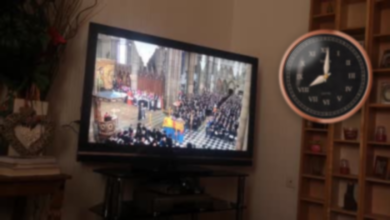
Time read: 8:01
